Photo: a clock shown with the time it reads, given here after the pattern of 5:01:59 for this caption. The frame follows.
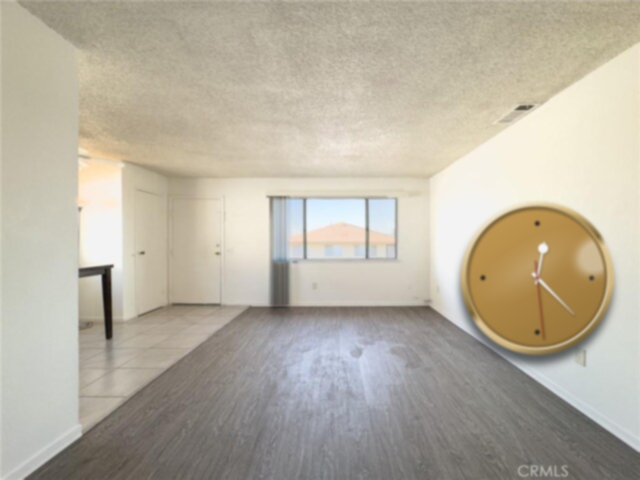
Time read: 12:22:29
